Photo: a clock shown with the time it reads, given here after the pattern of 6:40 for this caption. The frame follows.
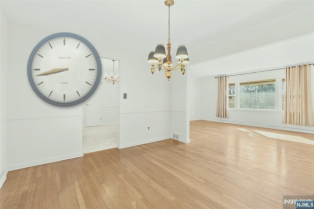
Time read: 8:43
